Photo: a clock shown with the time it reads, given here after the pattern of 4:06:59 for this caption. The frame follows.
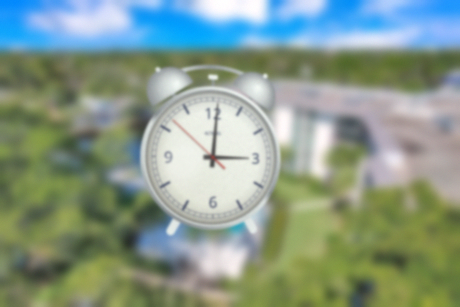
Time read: 3:00:52
